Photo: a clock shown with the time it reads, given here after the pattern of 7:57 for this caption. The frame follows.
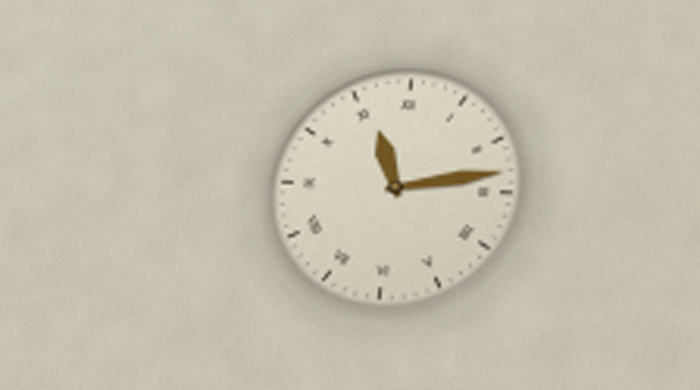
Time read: 11:13
